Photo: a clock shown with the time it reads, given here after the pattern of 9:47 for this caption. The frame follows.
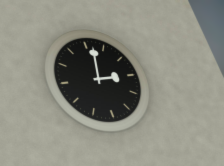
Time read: 3:02
